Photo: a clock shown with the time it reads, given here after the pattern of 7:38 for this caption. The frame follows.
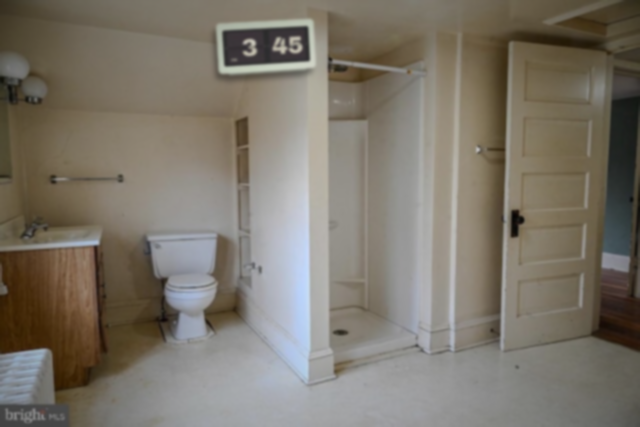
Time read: 3:45
